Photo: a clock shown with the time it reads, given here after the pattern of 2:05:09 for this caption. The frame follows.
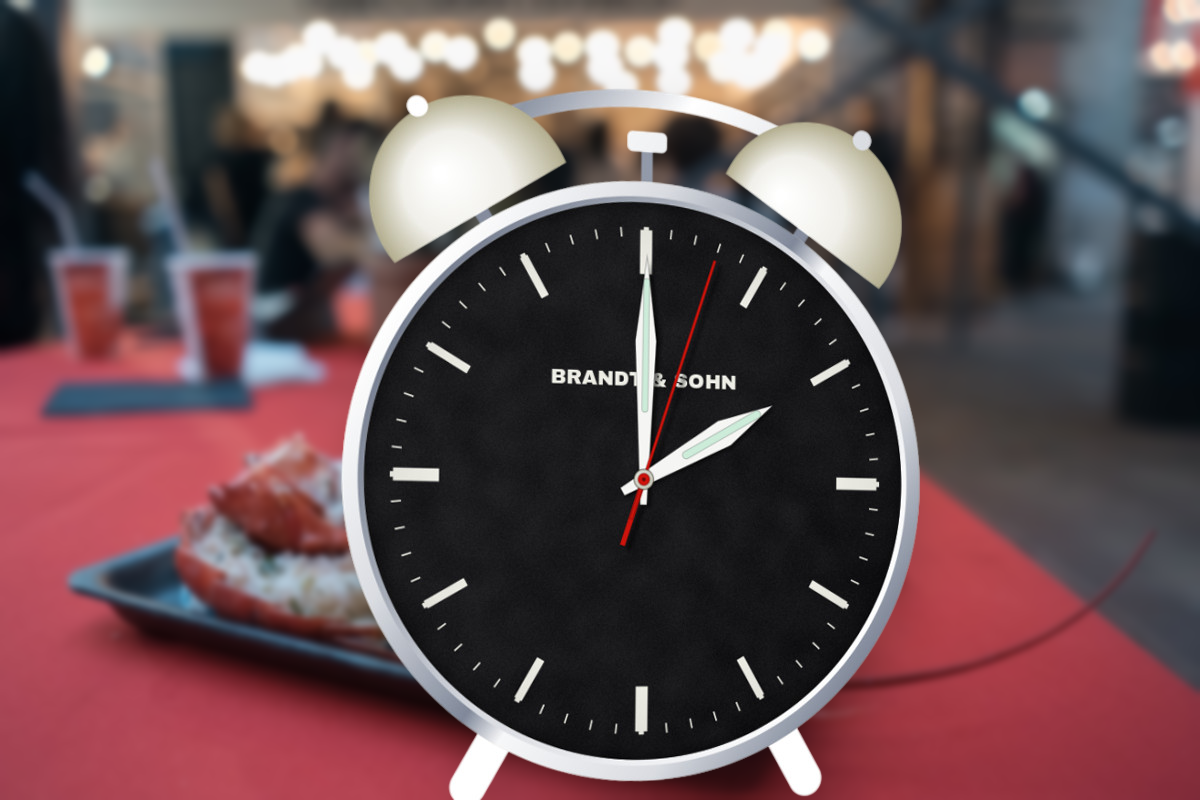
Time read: 2:00:03
